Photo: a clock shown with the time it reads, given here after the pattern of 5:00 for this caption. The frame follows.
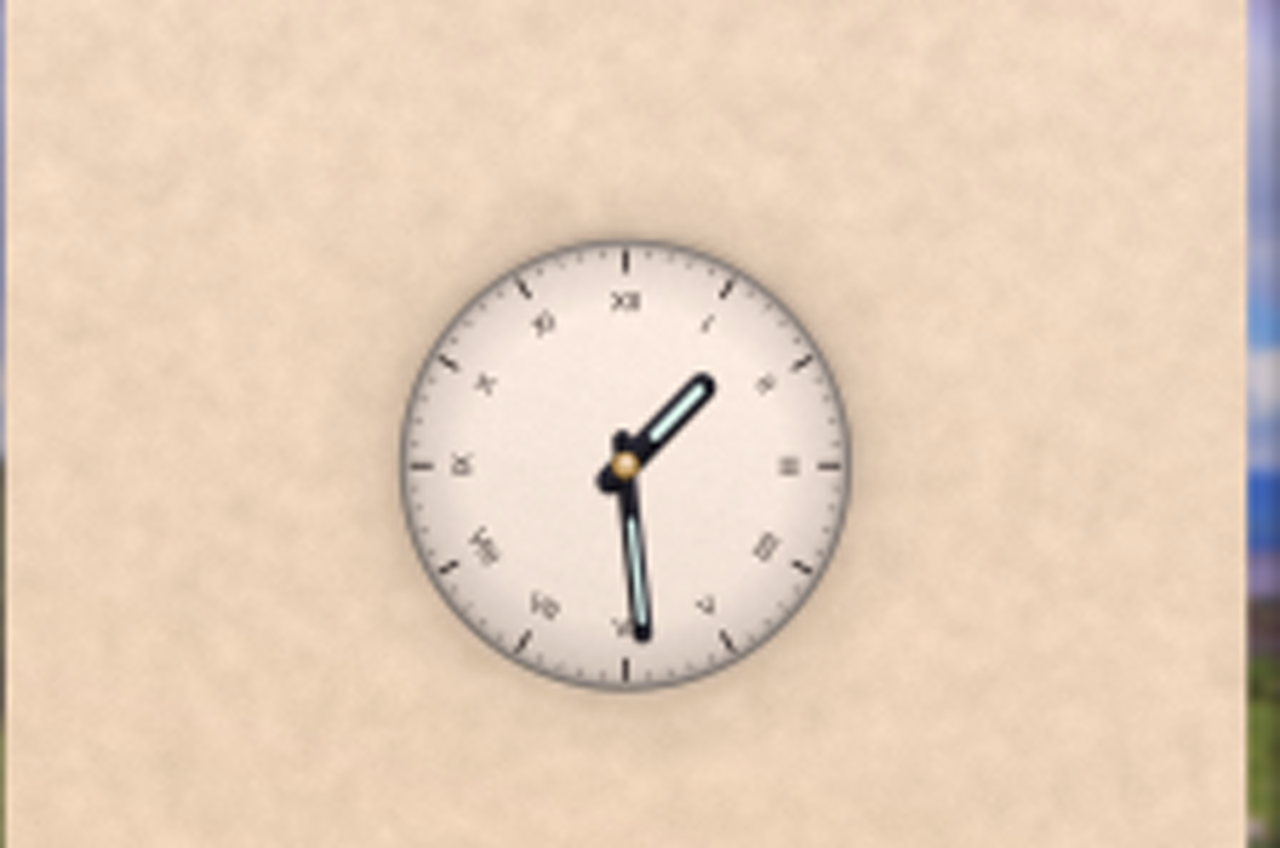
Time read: 1:29
